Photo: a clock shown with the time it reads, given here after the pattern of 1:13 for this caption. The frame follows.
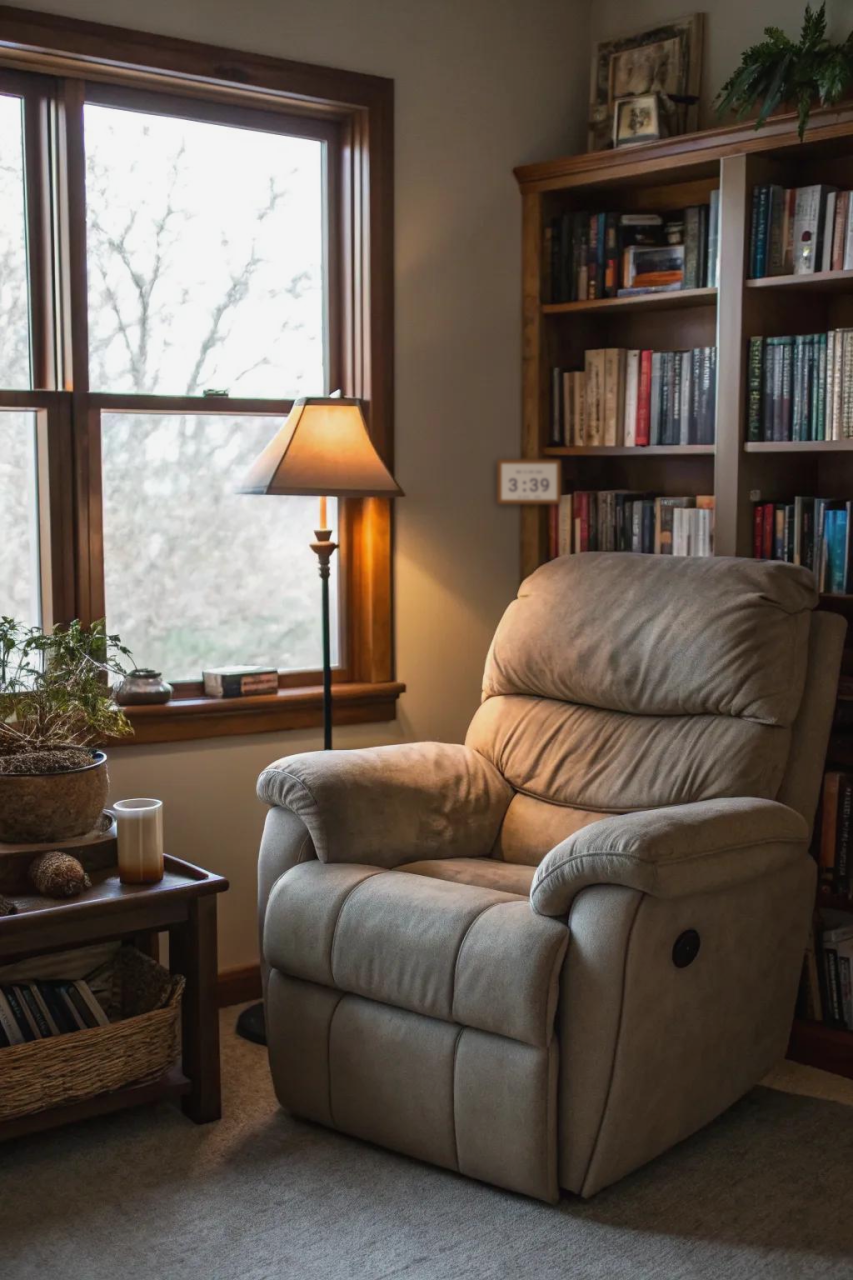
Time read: 3:39
